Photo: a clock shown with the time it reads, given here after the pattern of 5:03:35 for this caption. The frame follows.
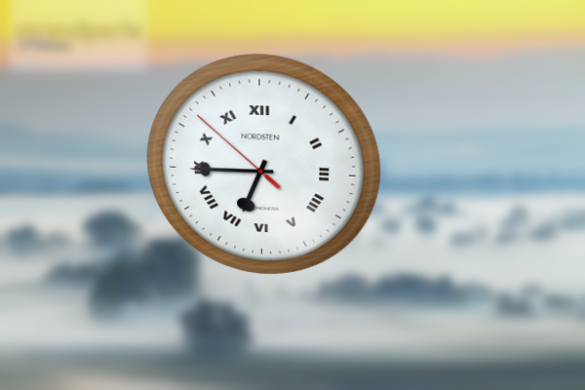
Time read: 6:44:52
